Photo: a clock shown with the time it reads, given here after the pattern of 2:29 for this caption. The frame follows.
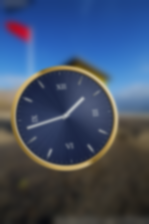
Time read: 1:43
